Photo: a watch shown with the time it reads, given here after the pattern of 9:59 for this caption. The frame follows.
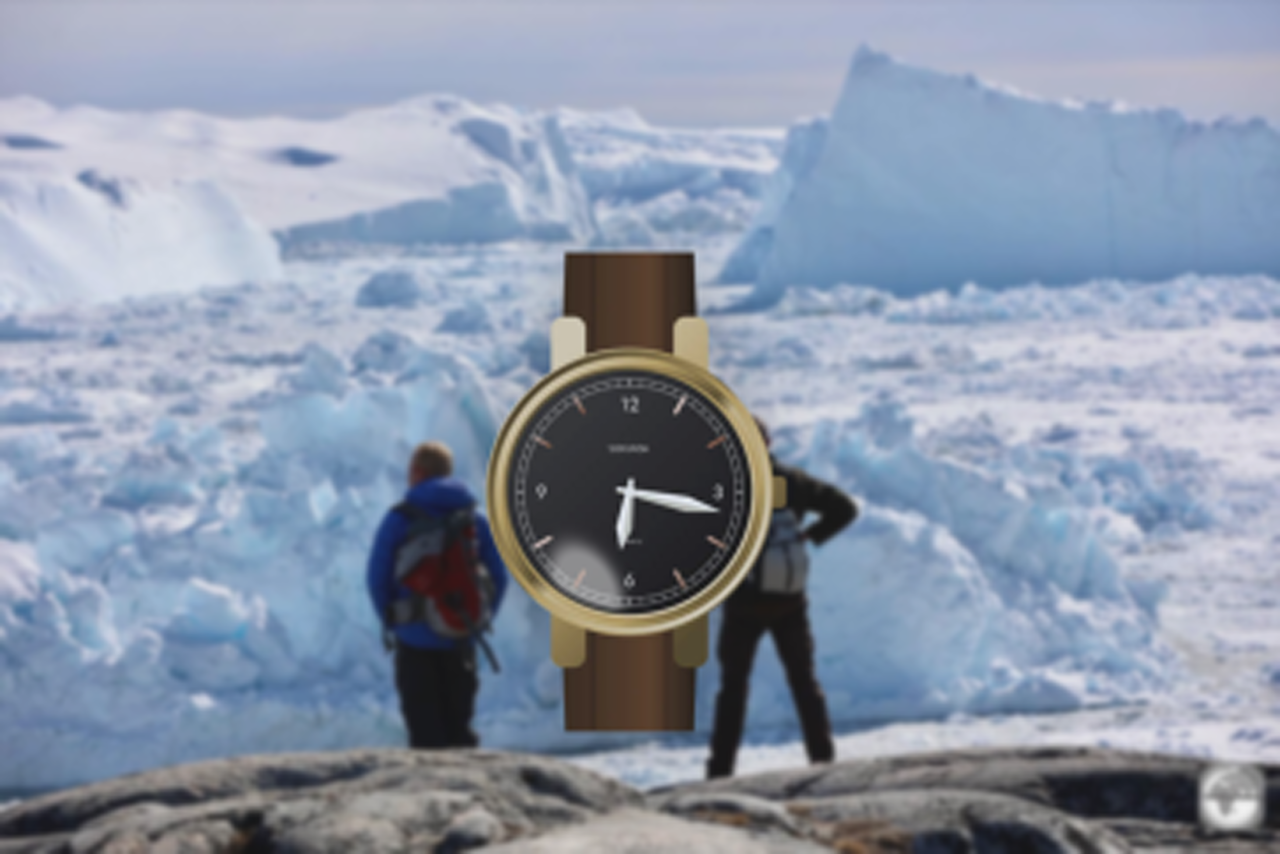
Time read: 6:17
